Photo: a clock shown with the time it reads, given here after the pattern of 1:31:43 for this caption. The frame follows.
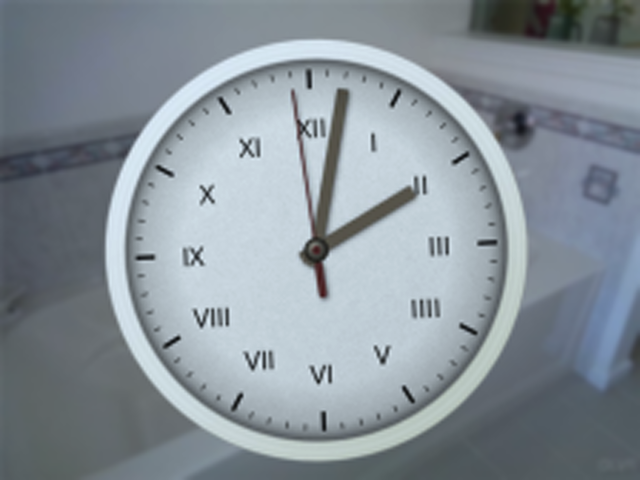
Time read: 2:01:59
